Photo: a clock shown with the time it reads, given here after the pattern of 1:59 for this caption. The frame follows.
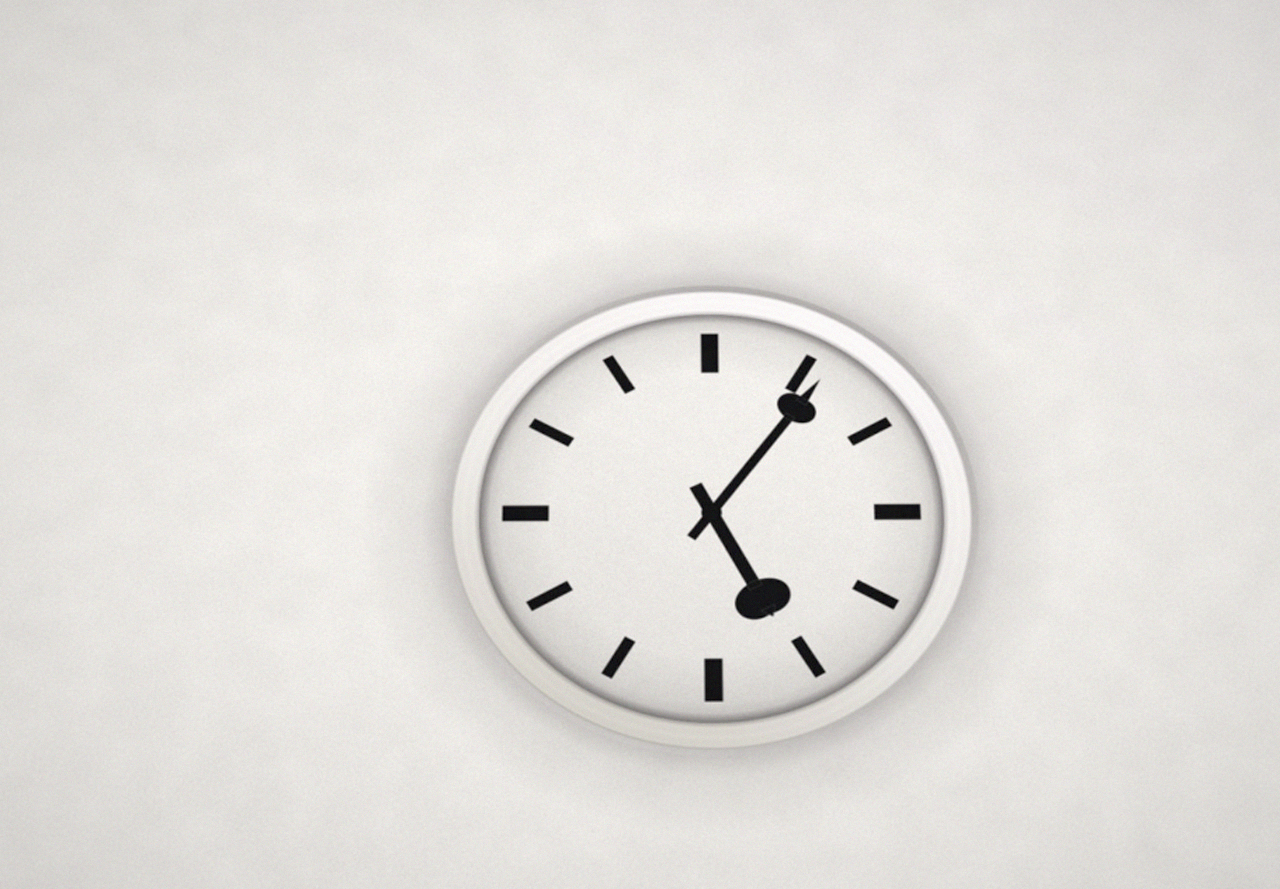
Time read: 5:06
